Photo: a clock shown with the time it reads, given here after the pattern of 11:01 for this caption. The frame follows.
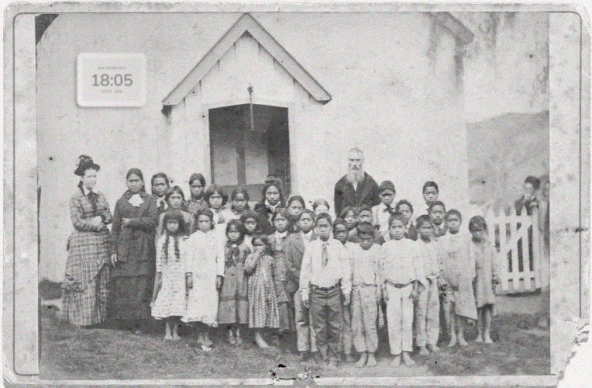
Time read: 18:05
